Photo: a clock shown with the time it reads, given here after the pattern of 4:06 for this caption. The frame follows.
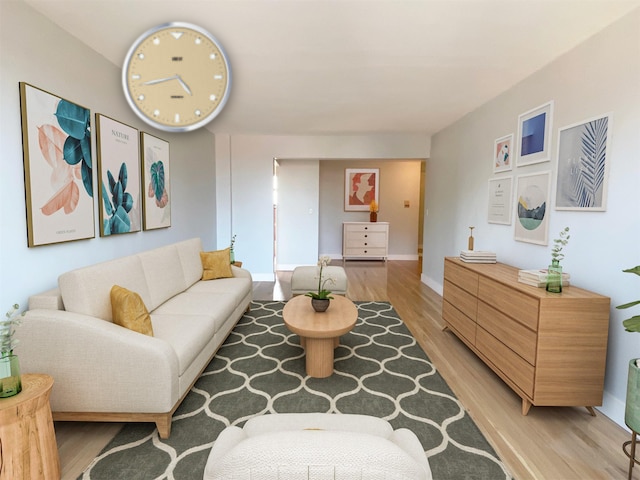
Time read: 4:43
